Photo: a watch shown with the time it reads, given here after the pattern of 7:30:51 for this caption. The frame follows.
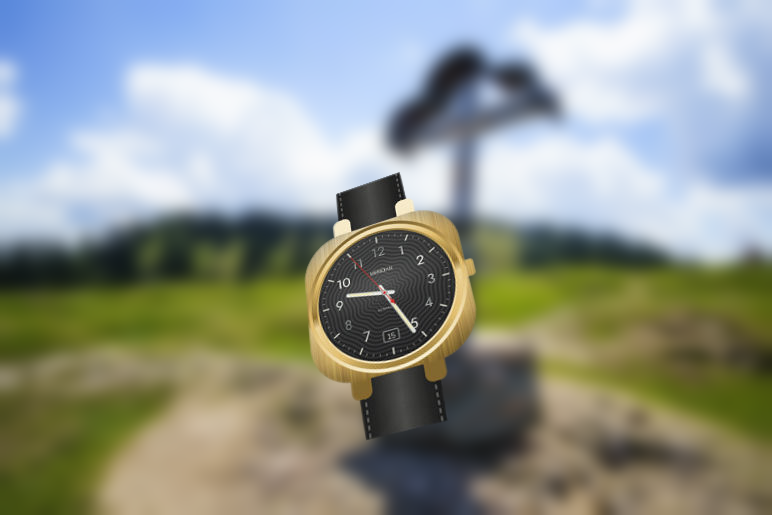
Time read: 9:25:55
